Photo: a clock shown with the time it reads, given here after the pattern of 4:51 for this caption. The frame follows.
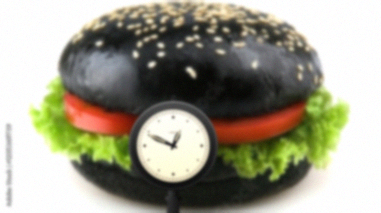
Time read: 12:49
